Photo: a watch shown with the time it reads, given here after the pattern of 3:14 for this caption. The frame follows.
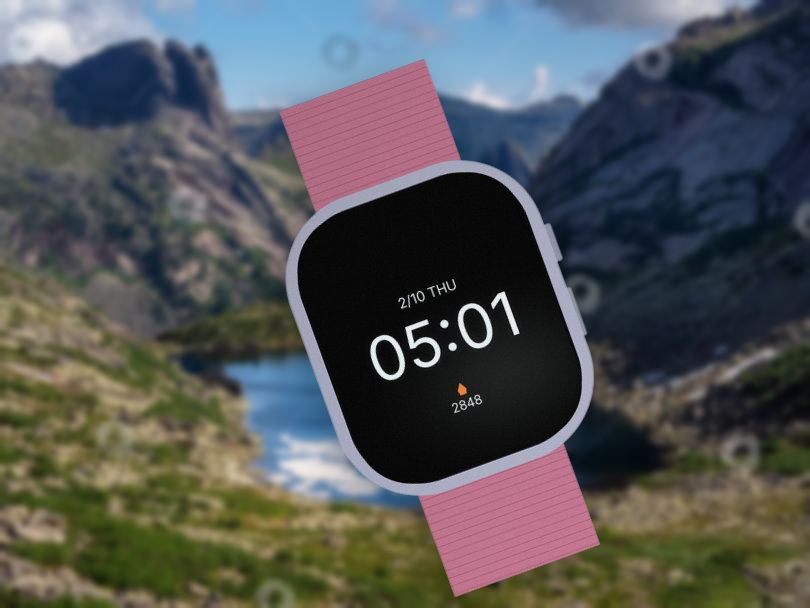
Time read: 5:01
